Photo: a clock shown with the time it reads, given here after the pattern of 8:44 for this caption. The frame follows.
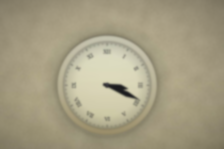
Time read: 3:19
